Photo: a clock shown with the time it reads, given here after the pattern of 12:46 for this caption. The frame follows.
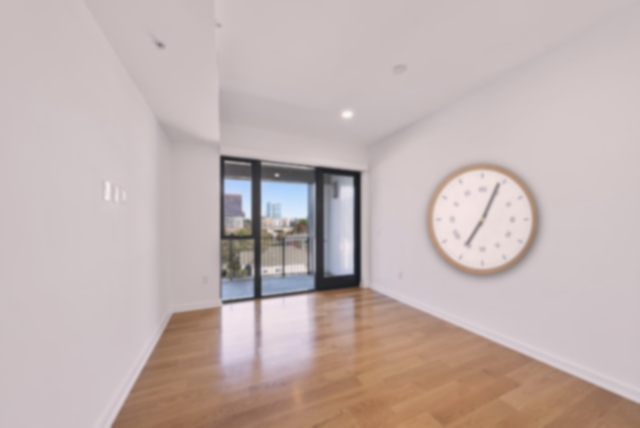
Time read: 7:04
